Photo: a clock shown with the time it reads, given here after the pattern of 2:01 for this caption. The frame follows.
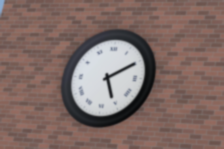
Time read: 5:10
